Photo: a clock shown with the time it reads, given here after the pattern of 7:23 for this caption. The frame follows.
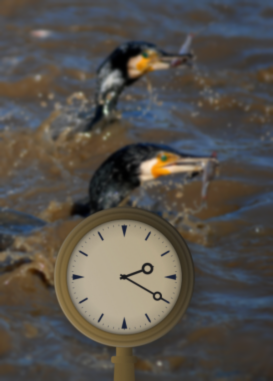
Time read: 2:20
